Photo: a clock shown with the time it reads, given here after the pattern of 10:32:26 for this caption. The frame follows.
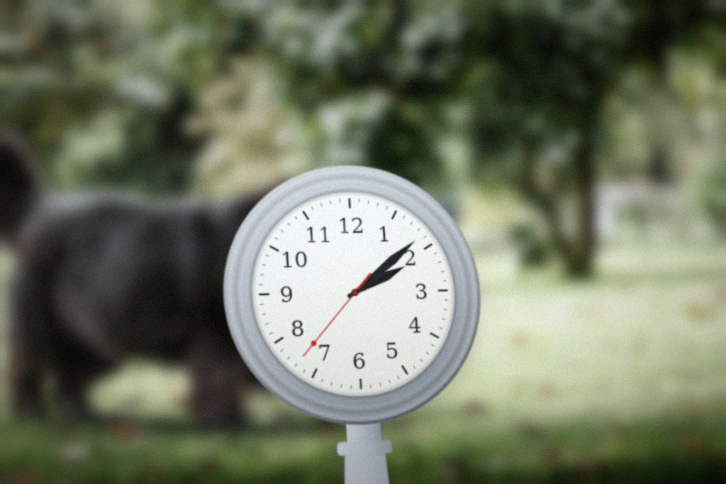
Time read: 2:08:37
